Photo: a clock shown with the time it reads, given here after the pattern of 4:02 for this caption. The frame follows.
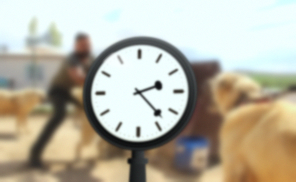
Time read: 2:23
